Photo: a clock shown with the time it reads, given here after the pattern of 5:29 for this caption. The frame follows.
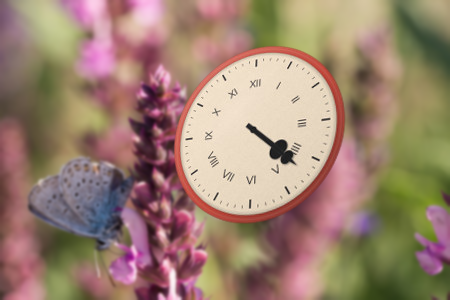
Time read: 4:22
